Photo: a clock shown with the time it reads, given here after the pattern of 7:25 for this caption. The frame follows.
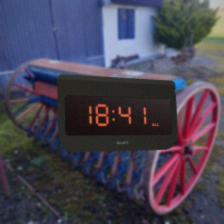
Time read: 18:41
